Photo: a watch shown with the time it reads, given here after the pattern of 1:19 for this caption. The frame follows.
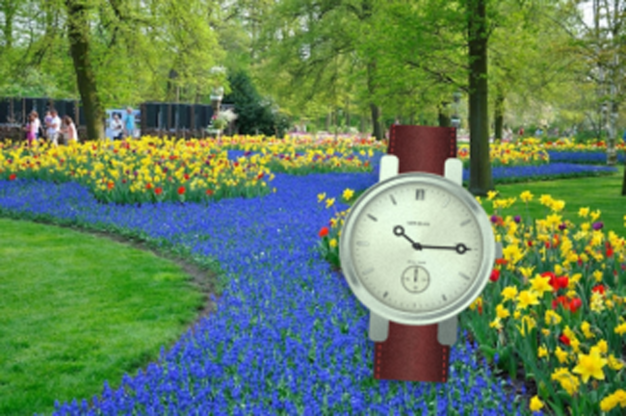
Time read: 10:15
